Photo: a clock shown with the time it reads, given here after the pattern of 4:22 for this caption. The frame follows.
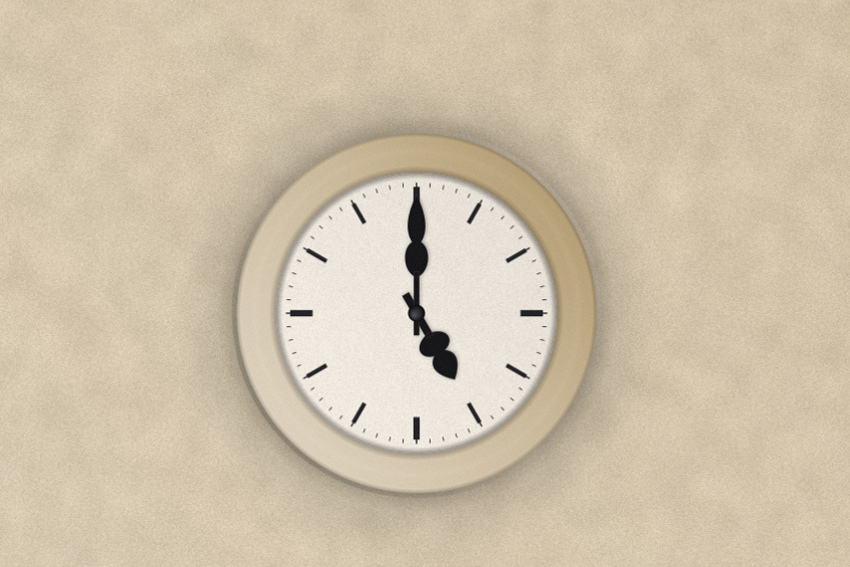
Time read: 5:00
